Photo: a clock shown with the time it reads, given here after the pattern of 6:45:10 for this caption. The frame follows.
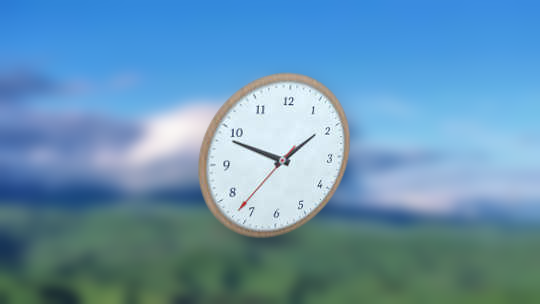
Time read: 1:48:37
